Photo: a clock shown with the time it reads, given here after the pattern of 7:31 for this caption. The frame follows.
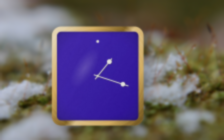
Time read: 1:18
